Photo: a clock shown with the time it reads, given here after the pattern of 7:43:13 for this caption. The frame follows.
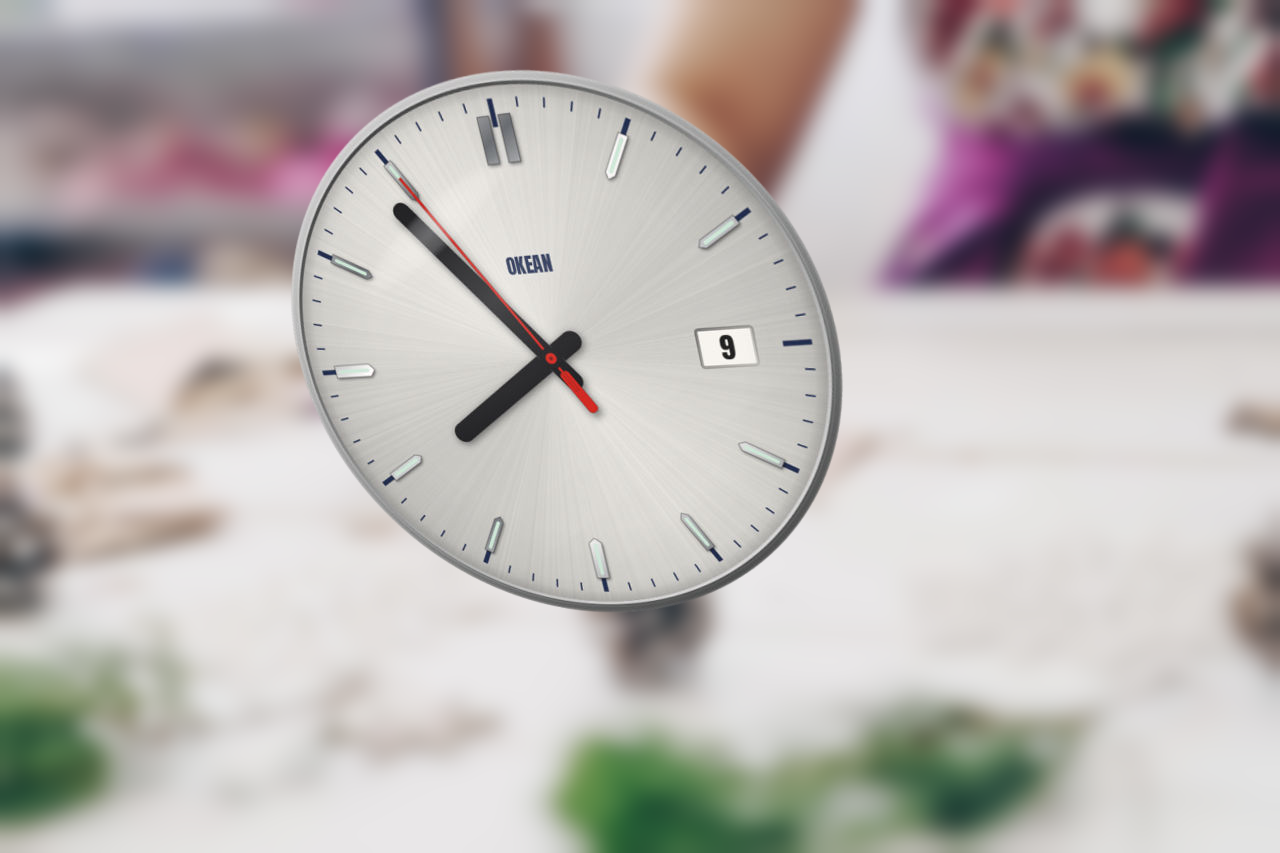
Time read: 7:53:55
